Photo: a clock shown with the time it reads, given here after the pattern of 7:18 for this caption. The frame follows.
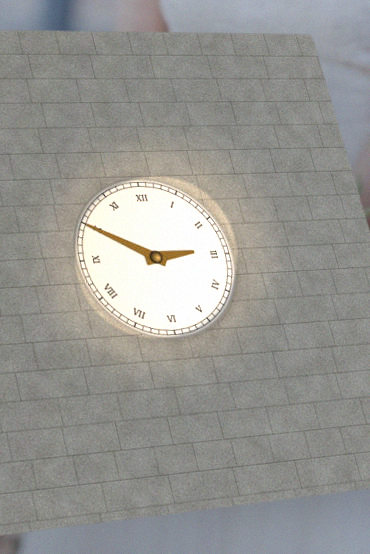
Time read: 2:50
